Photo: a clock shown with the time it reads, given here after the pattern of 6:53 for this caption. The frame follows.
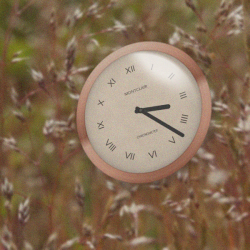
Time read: 3:23
